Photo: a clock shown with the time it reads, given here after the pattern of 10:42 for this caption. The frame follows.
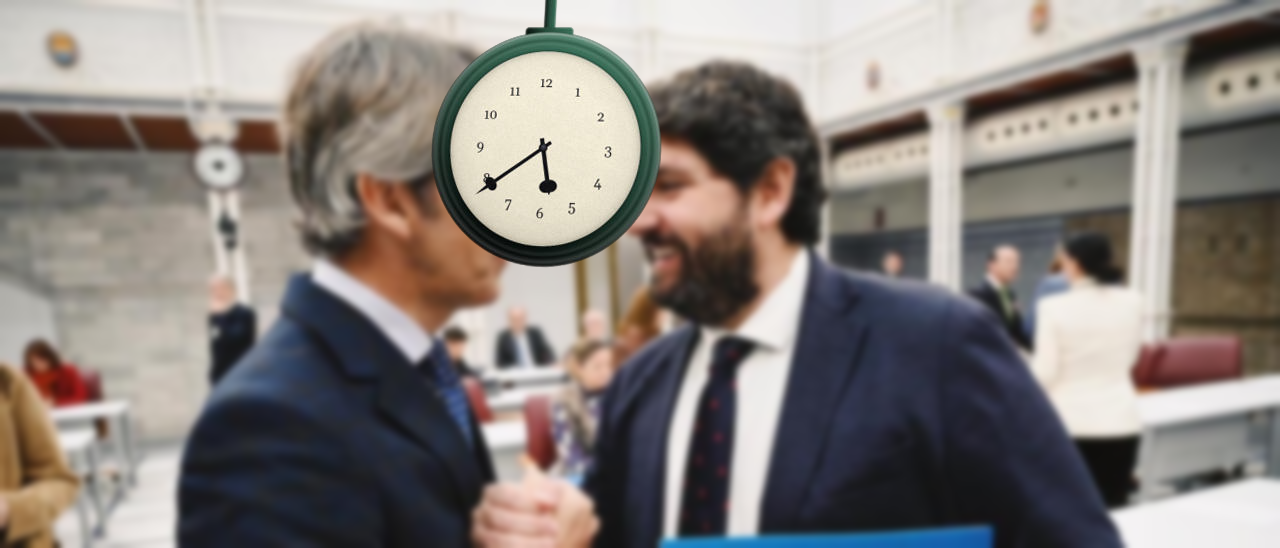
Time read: 5:39
